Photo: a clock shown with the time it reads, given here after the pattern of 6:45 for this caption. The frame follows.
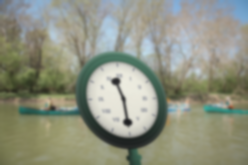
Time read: 11:30
